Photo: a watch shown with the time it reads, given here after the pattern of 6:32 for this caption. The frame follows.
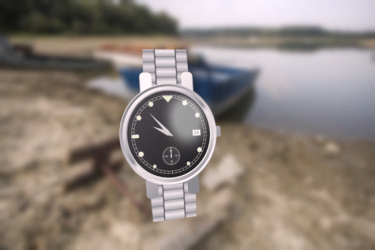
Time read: 9:53
